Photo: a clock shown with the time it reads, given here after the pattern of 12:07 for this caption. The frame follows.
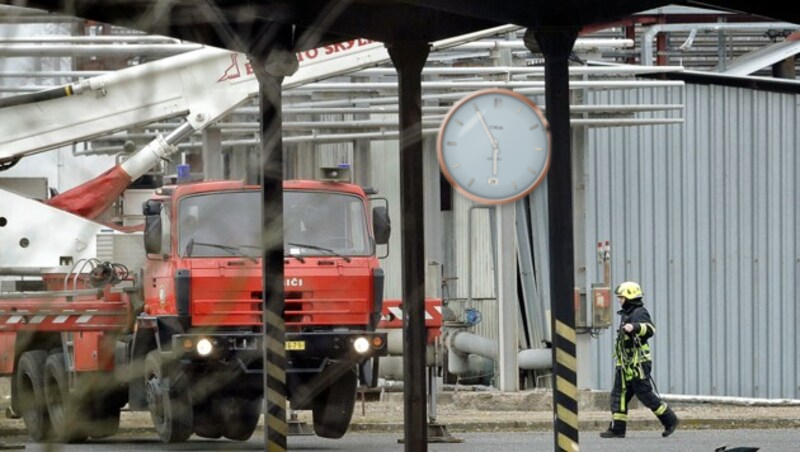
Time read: 5:55
